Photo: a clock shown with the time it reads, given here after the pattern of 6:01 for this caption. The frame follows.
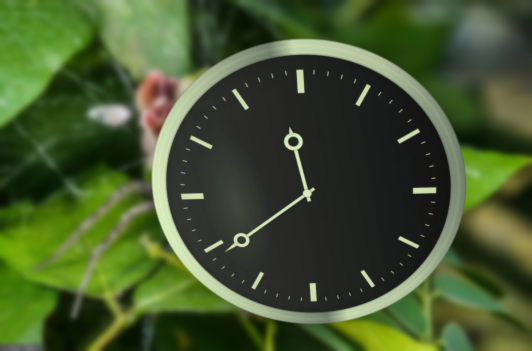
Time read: 11:39
